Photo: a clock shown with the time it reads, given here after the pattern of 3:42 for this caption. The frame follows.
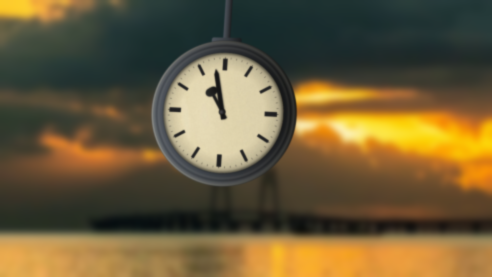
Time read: 10:58
